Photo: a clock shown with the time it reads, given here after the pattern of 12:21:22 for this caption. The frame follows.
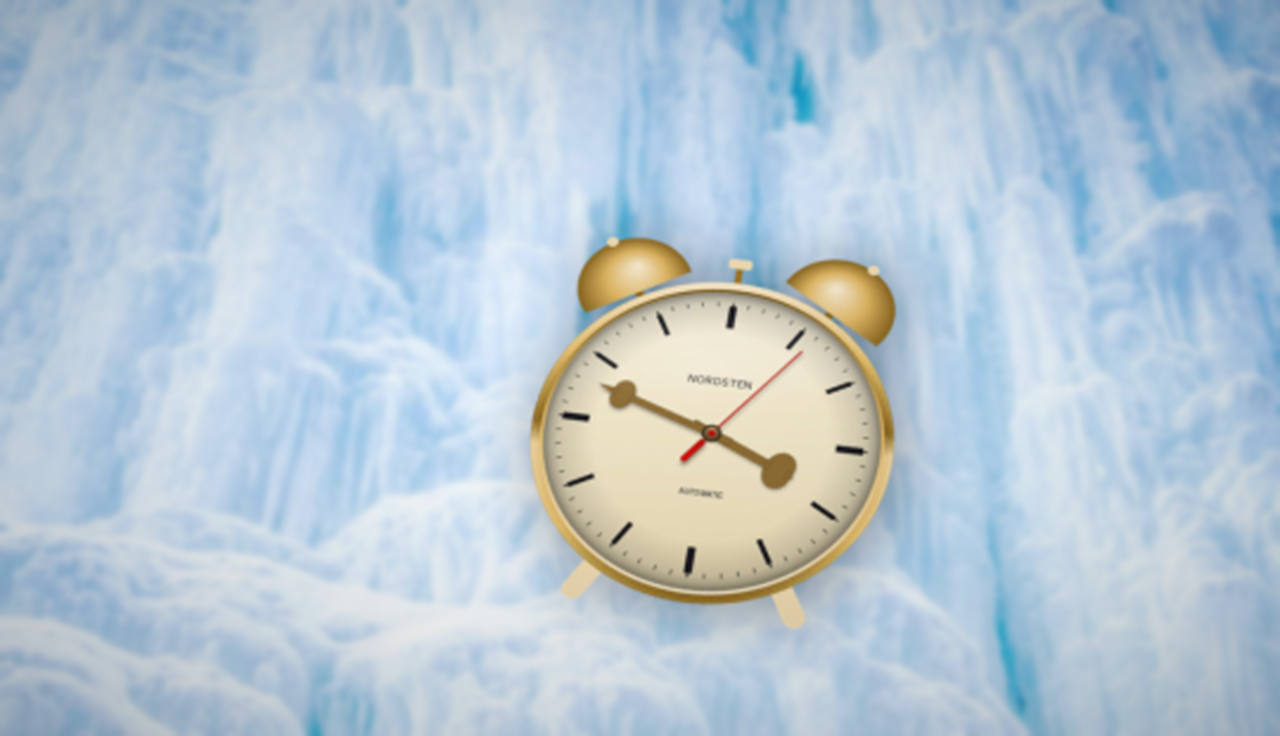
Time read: 3:48:06
